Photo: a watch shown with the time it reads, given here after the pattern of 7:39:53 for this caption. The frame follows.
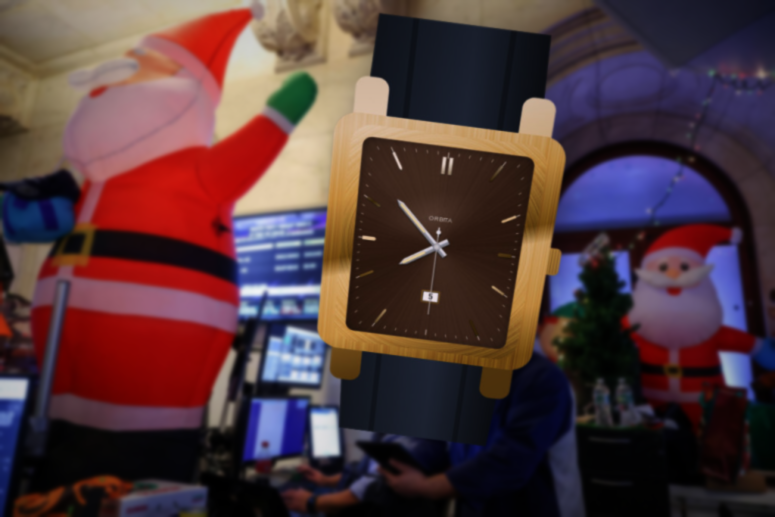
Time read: 7:52:30
